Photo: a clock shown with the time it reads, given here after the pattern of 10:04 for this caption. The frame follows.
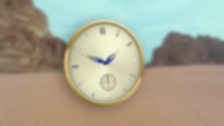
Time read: 1:49
